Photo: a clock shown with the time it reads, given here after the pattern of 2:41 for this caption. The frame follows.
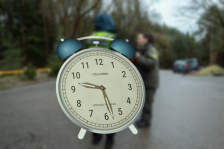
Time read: 9:28
